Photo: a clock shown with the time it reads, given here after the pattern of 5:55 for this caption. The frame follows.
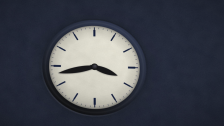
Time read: 3:43
